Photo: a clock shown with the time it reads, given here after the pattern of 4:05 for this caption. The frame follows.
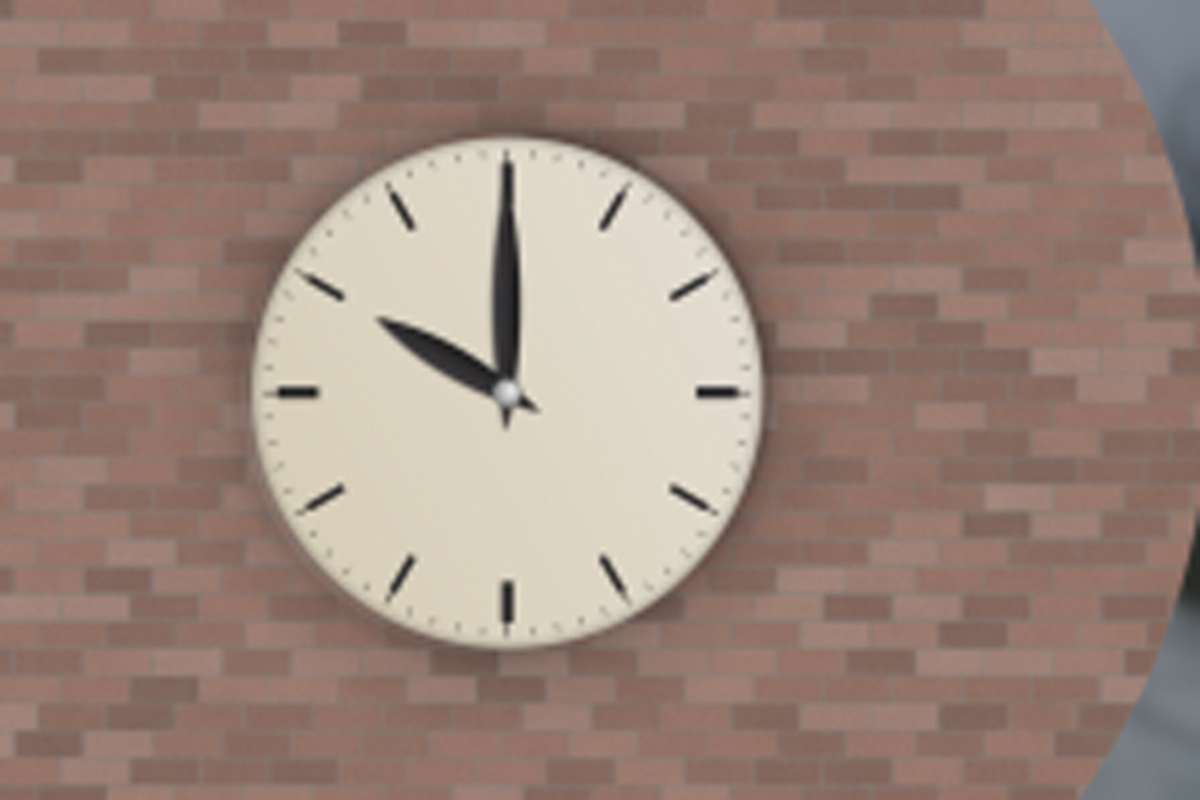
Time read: 10:00
